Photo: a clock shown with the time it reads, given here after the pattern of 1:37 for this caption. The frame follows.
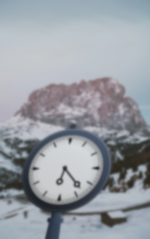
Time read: 6:23
